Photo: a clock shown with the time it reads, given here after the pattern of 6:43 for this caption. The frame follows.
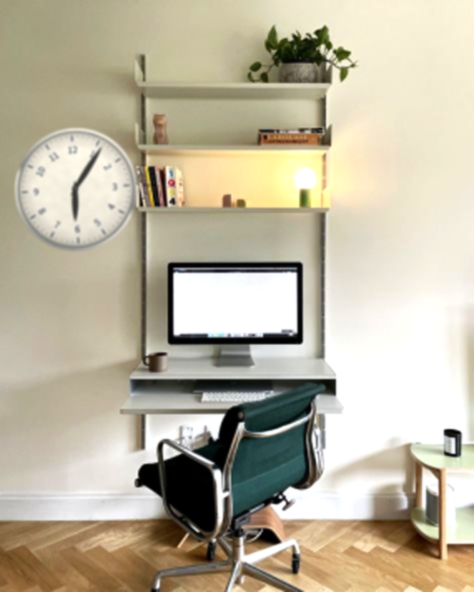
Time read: 6:06
